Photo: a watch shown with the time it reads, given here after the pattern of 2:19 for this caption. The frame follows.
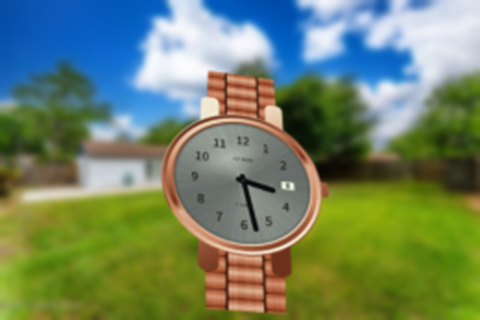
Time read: 3:28
